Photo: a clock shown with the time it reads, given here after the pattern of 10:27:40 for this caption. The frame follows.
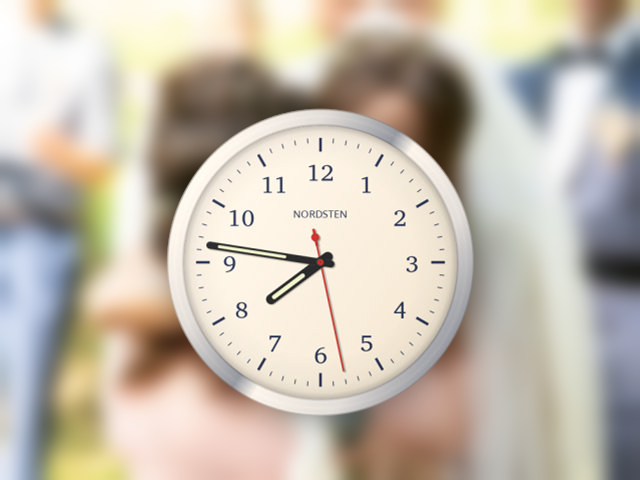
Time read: 7:46:28
